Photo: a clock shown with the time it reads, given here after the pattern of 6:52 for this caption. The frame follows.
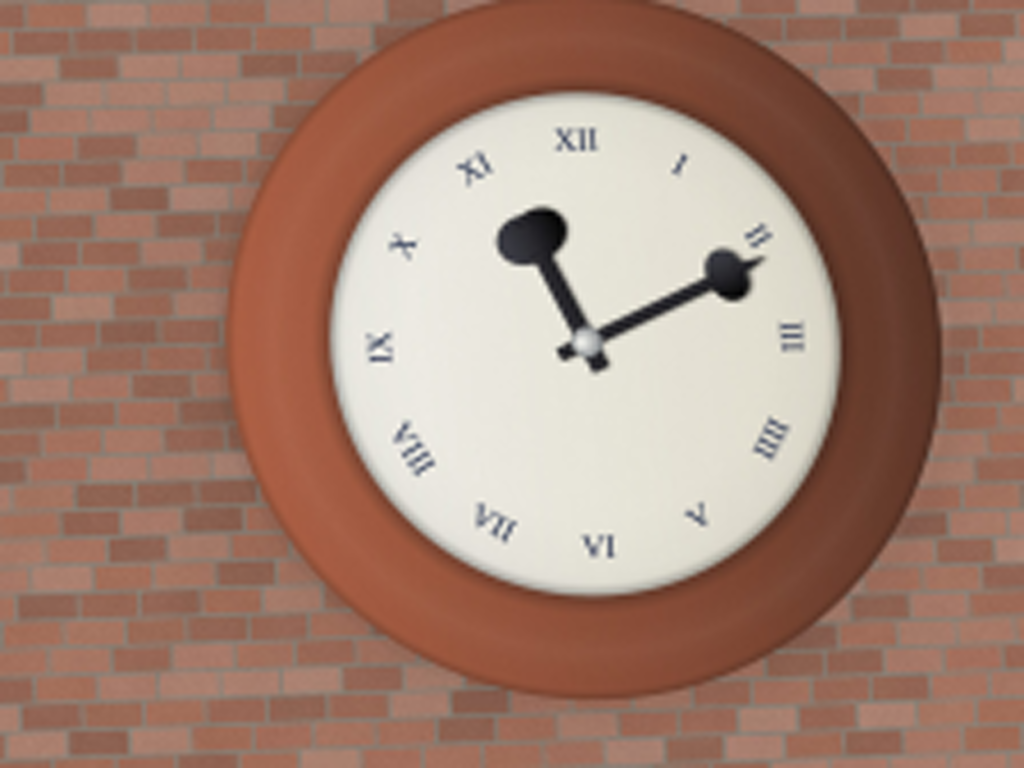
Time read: 11:11
